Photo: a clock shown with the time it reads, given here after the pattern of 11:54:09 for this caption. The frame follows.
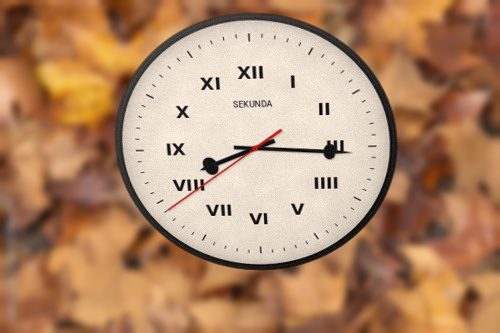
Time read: 8:15:39
